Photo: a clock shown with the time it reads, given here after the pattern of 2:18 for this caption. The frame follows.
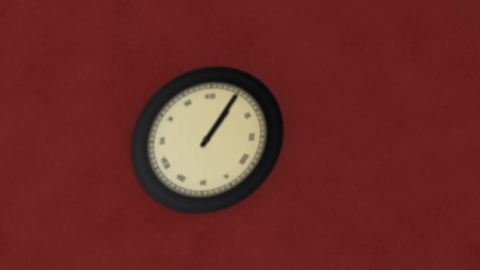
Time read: 1:05
